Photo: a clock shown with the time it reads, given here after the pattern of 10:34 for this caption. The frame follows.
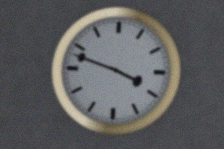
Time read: 3:48
